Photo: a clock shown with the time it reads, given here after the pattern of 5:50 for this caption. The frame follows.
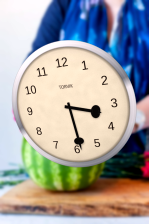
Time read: 3:29
